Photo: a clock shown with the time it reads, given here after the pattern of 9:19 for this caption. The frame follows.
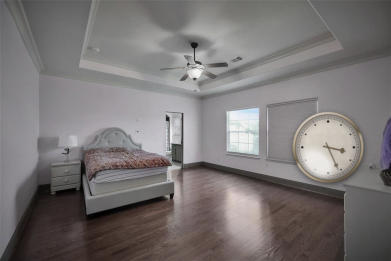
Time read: 3:26
